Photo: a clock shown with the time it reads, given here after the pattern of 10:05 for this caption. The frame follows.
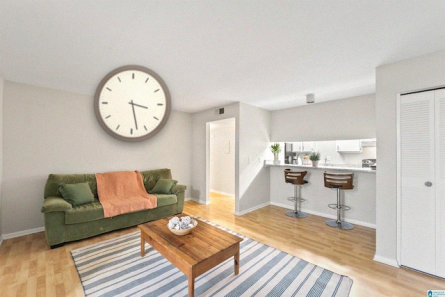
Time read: 3:28
